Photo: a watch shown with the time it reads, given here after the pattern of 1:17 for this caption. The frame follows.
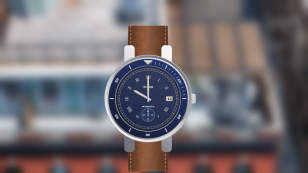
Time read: 10:00
